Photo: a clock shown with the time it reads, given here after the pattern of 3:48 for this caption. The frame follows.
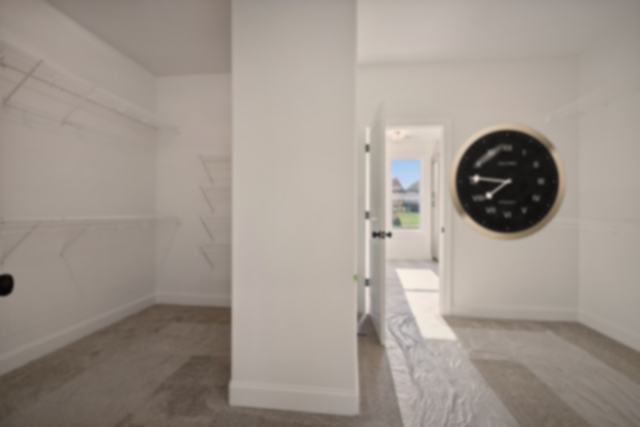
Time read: 7:46
